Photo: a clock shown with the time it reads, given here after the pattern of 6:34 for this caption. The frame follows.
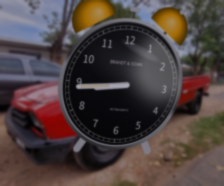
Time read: 8:44
